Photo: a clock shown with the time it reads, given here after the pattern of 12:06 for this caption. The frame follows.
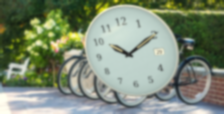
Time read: 10:10
